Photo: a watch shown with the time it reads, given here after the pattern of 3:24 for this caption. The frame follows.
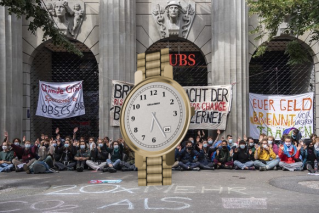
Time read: 6:25
